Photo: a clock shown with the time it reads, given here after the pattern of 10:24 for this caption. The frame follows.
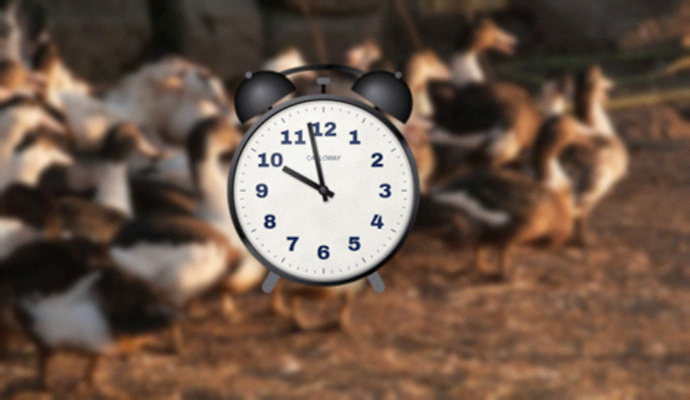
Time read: 9:58
